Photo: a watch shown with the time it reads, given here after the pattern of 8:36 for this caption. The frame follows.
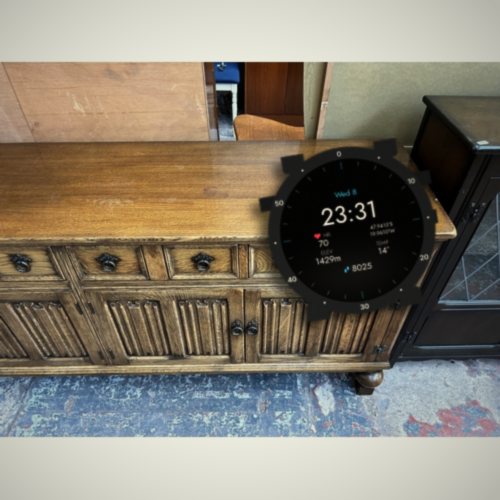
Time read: 23:31
